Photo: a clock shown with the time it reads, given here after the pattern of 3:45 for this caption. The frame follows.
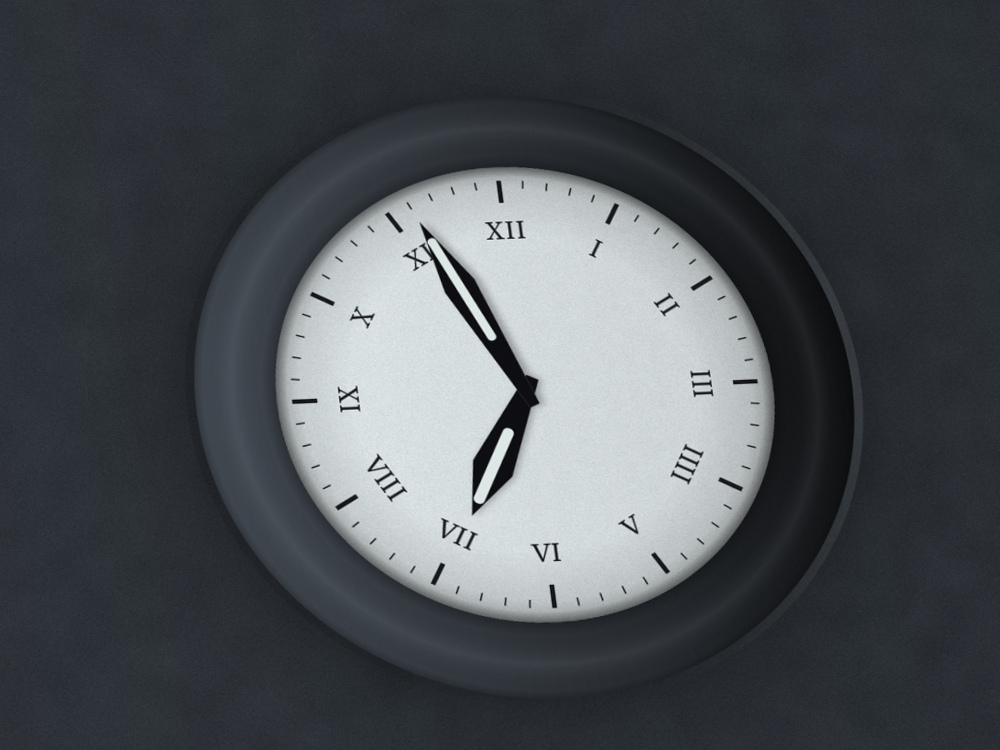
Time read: 6:56
